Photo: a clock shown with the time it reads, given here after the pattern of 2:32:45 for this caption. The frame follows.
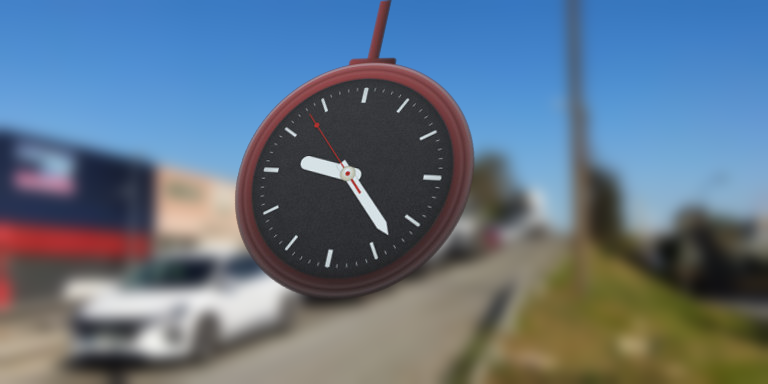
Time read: 9:22:53
